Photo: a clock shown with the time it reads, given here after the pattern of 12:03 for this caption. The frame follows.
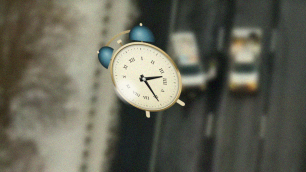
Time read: 3:30
